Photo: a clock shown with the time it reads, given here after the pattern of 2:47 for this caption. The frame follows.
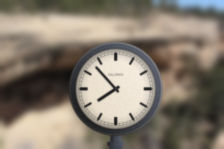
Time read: 7:53
